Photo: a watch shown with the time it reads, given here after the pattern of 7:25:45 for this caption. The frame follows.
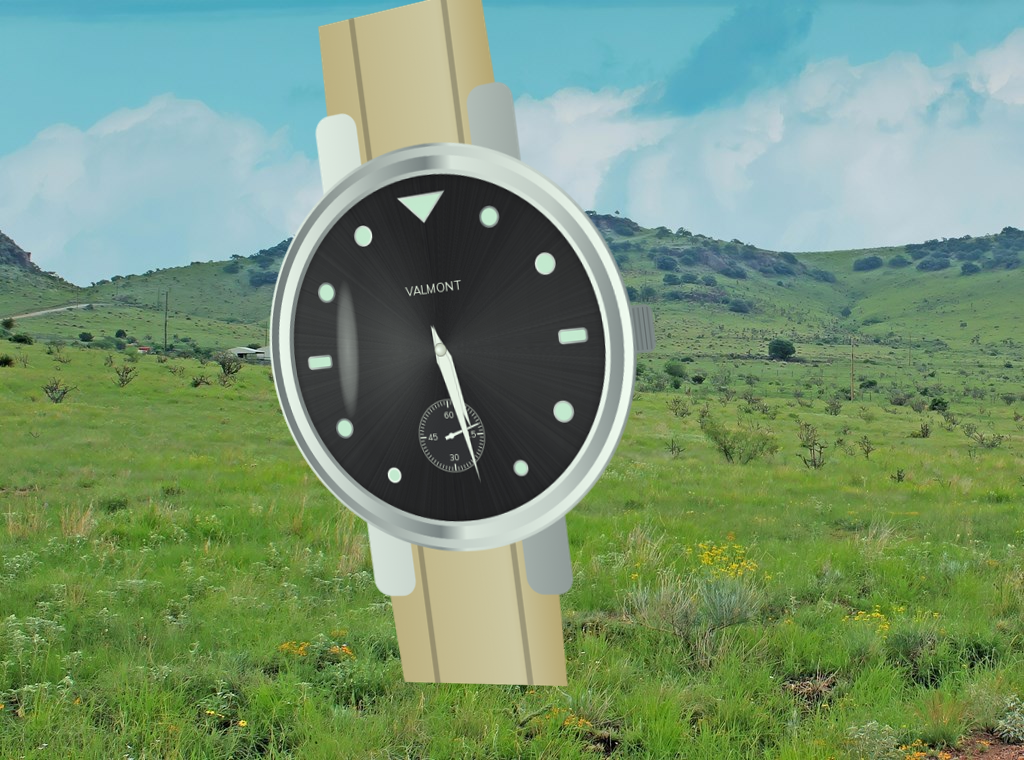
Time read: 5:28:12
